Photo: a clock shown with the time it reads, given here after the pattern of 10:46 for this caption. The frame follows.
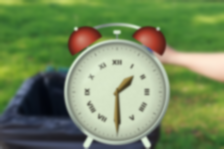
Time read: 1:30
